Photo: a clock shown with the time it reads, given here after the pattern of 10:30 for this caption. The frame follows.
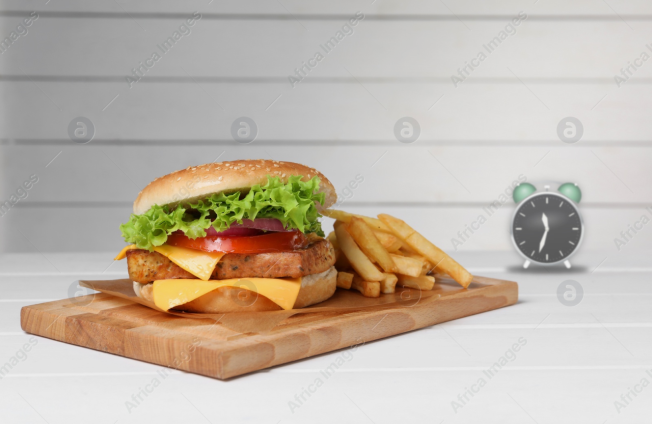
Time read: 11:33
